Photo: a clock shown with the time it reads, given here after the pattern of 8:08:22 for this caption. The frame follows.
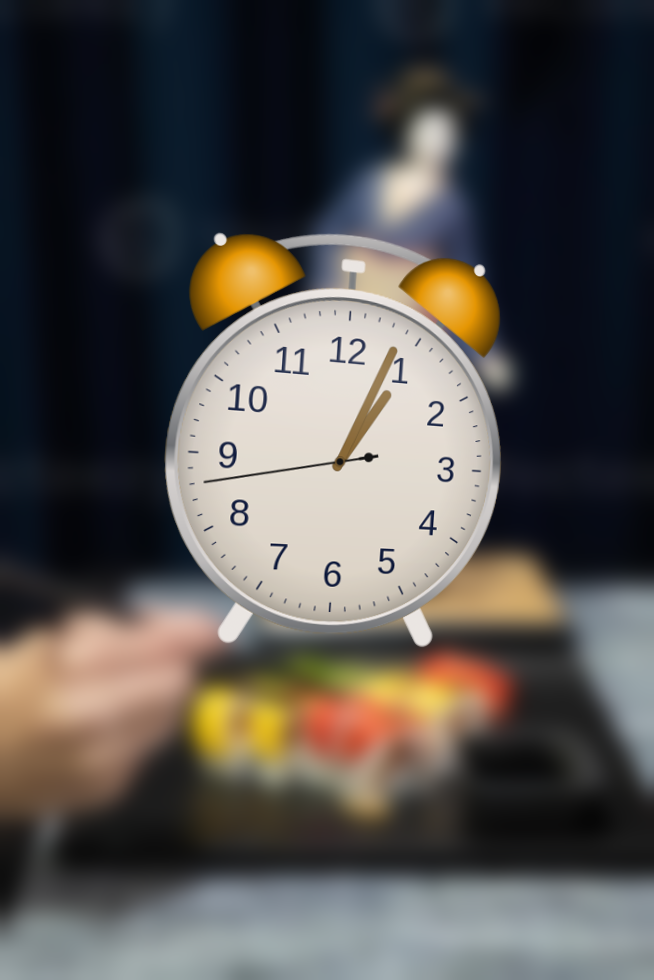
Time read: 1:03:43
